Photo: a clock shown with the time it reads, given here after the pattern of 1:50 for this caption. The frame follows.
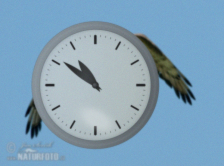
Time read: 10:51
